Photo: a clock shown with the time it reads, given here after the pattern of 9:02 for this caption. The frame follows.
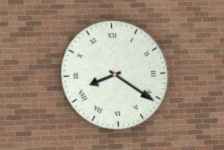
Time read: 8:21
